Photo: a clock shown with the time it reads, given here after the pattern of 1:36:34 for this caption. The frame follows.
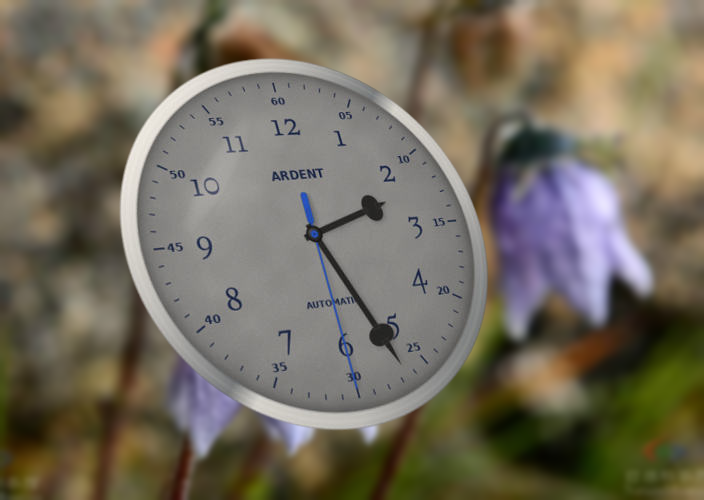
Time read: 2:26:30
